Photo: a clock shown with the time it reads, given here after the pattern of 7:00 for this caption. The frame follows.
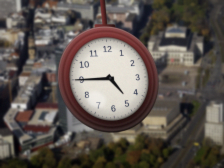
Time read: 4:45
